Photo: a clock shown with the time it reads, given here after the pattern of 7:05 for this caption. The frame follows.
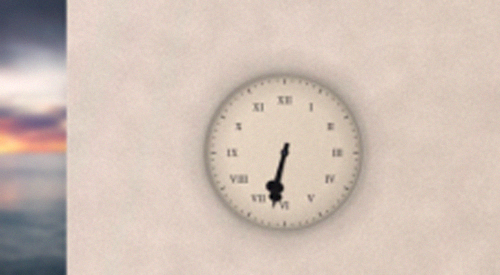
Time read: 6:32
